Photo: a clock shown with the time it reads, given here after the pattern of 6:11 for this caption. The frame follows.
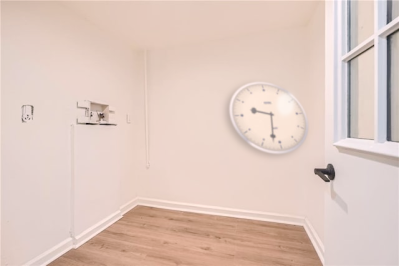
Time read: 9:32
